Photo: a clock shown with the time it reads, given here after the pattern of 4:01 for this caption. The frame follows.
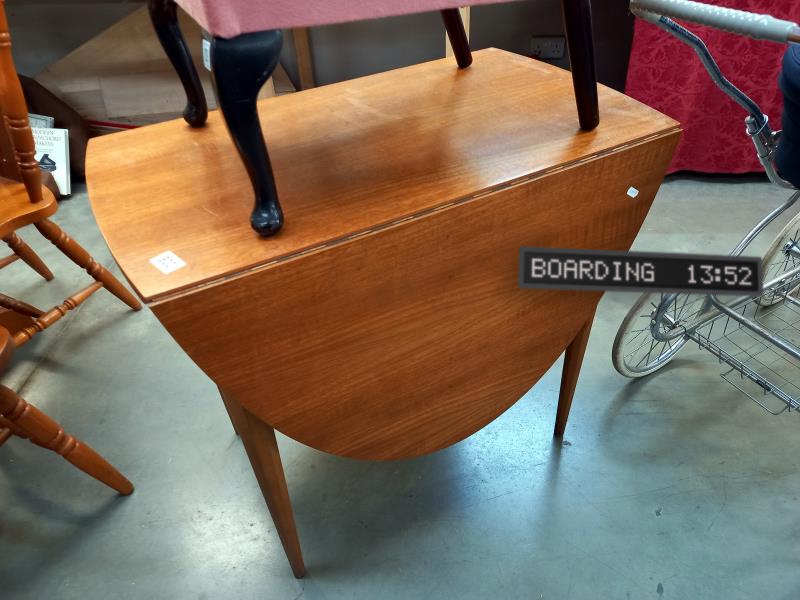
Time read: 13:52
